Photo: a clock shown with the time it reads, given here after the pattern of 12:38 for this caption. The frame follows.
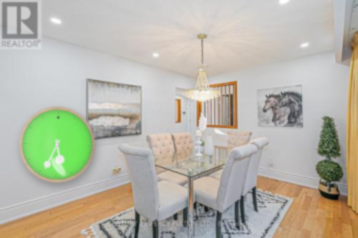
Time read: 5:34
